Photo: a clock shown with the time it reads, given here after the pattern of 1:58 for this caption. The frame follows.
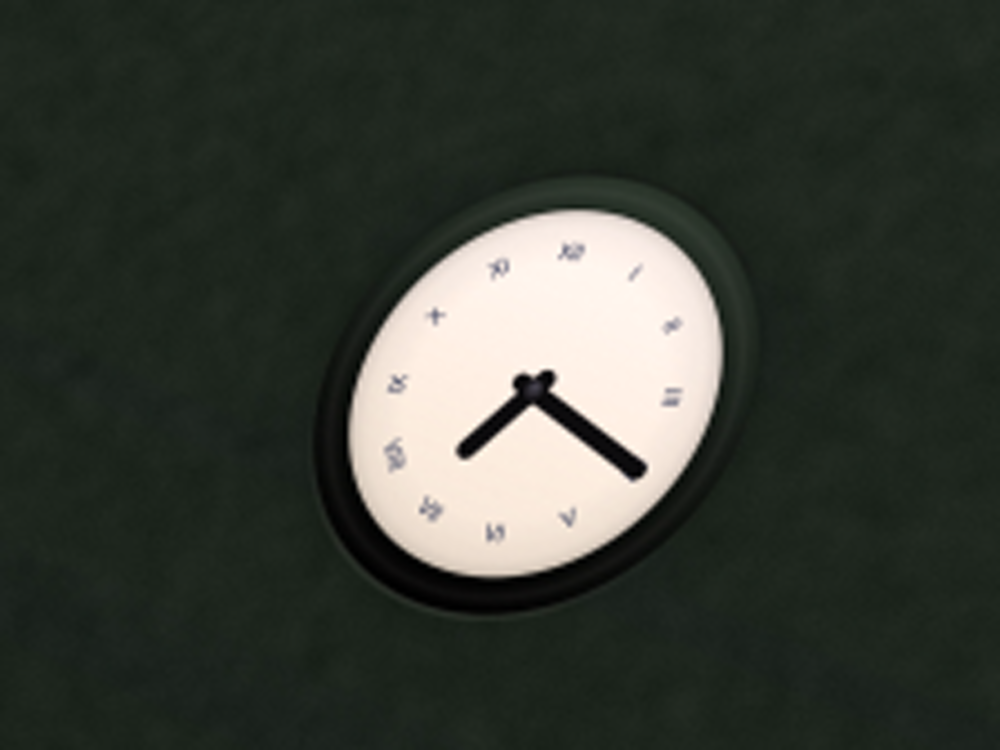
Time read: 7:20
